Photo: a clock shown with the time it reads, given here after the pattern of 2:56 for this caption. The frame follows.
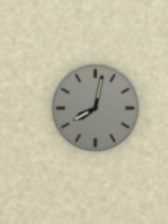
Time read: 8:02
